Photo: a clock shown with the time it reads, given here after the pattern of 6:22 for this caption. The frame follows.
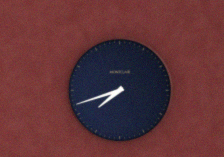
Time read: 7:42
